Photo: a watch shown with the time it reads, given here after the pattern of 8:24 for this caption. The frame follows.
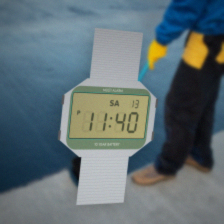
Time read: 11:40
